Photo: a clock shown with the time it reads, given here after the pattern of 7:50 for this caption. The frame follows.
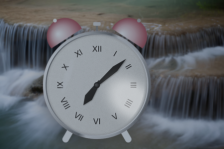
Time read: 7:08
